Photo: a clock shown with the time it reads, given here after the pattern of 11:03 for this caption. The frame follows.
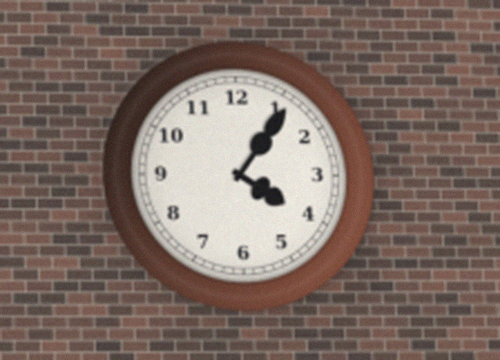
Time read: 4:06
